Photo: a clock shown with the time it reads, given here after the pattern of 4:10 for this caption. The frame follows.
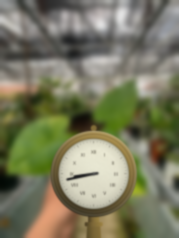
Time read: 8:43
